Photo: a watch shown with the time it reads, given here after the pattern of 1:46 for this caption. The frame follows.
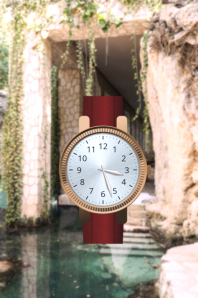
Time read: 3:27
